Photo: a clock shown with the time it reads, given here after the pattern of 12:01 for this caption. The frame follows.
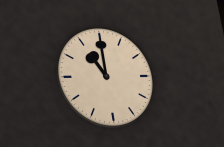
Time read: 11:00
